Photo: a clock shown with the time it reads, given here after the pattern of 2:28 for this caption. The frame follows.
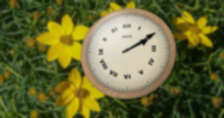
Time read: 2:10
